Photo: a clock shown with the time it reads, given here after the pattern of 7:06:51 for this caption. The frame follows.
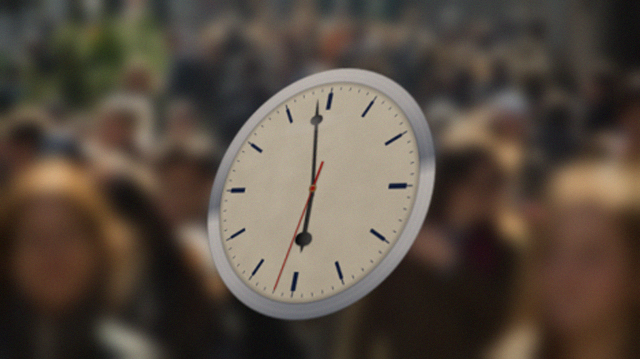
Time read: 5:58:32
